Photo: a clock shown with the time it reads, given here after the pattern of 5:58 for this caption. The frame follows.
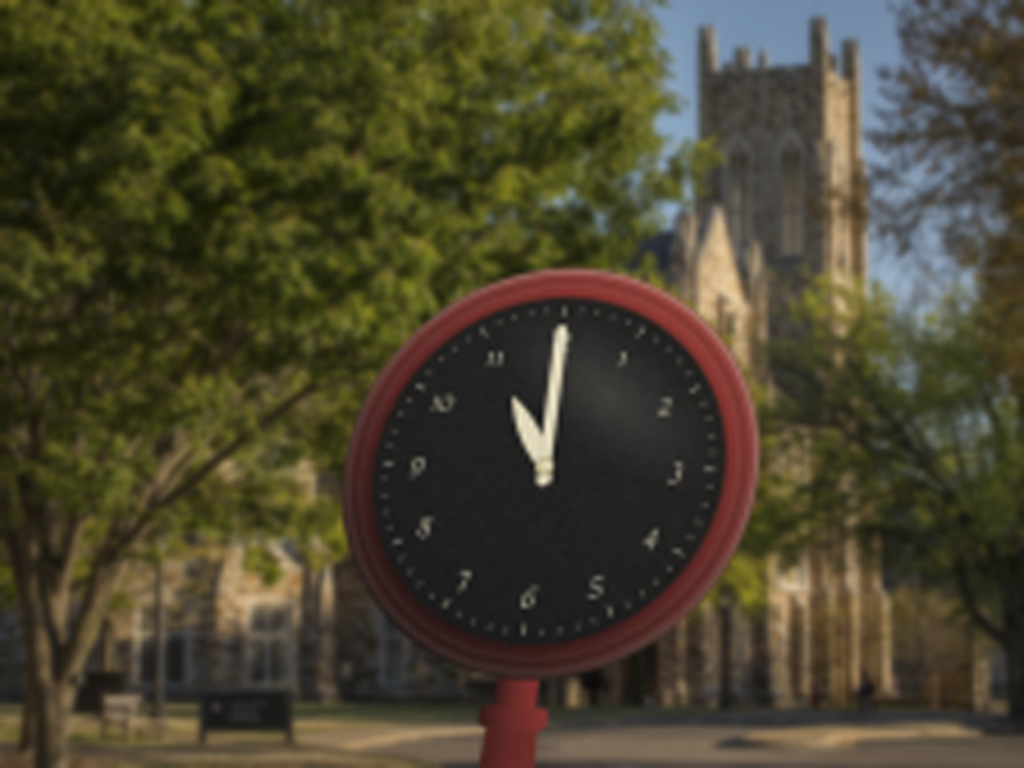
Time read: 11:00
